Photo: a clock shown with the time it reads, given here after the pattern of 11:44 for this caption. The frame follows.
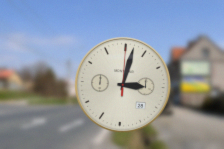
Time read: 3:02
